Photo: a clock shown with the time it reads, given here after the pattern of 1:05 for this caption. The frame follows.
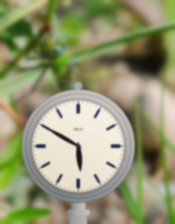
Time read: 5:50
